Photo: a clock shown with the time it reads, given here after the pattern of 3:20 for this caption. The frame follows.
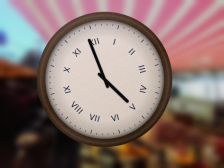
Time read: 4:59
